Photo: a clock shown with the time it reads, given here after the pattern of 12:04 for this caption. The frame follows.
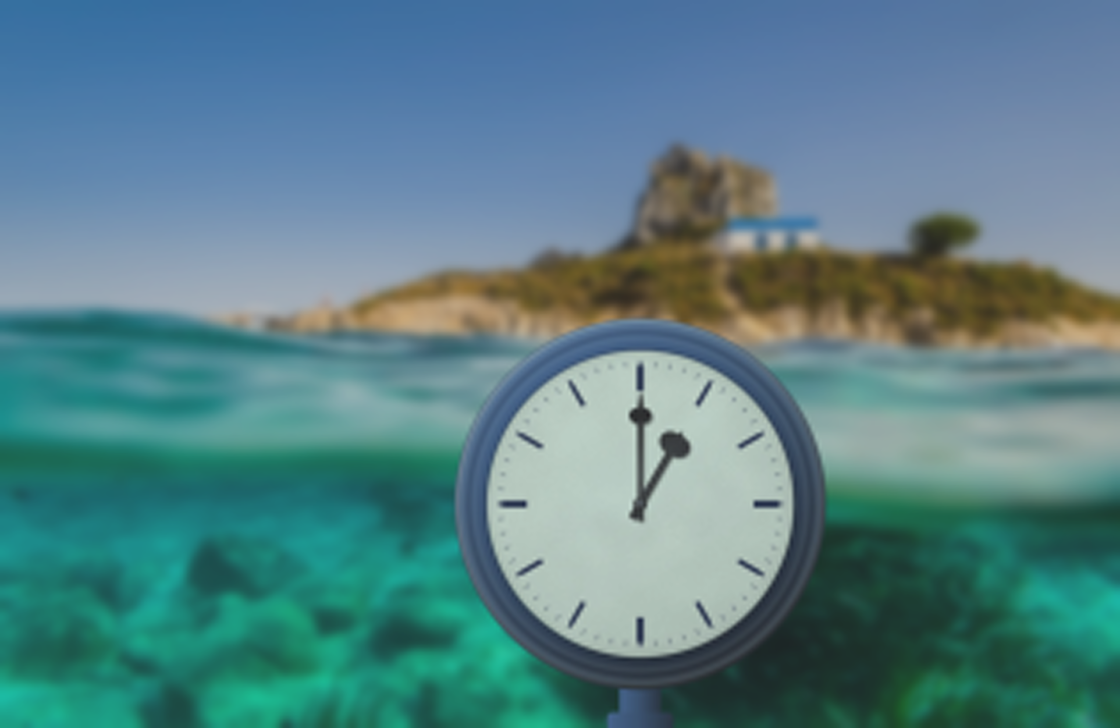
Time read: 1:00
